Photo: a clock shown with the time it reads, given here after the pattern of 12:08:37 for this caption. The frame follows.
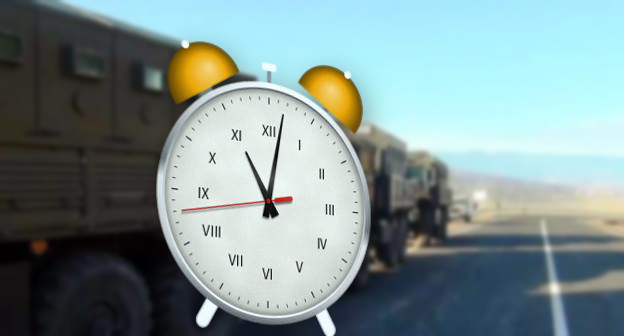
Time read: 11:01:43
